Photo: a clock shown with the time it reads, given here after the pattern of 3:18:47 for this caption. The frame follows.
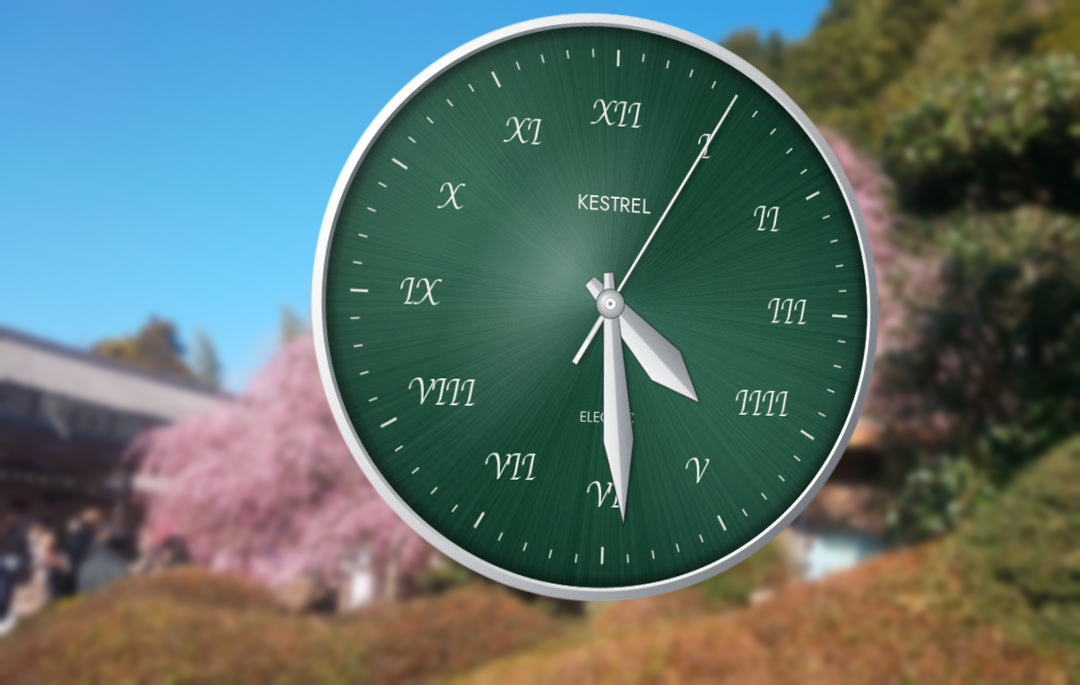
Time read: 4:29:05
